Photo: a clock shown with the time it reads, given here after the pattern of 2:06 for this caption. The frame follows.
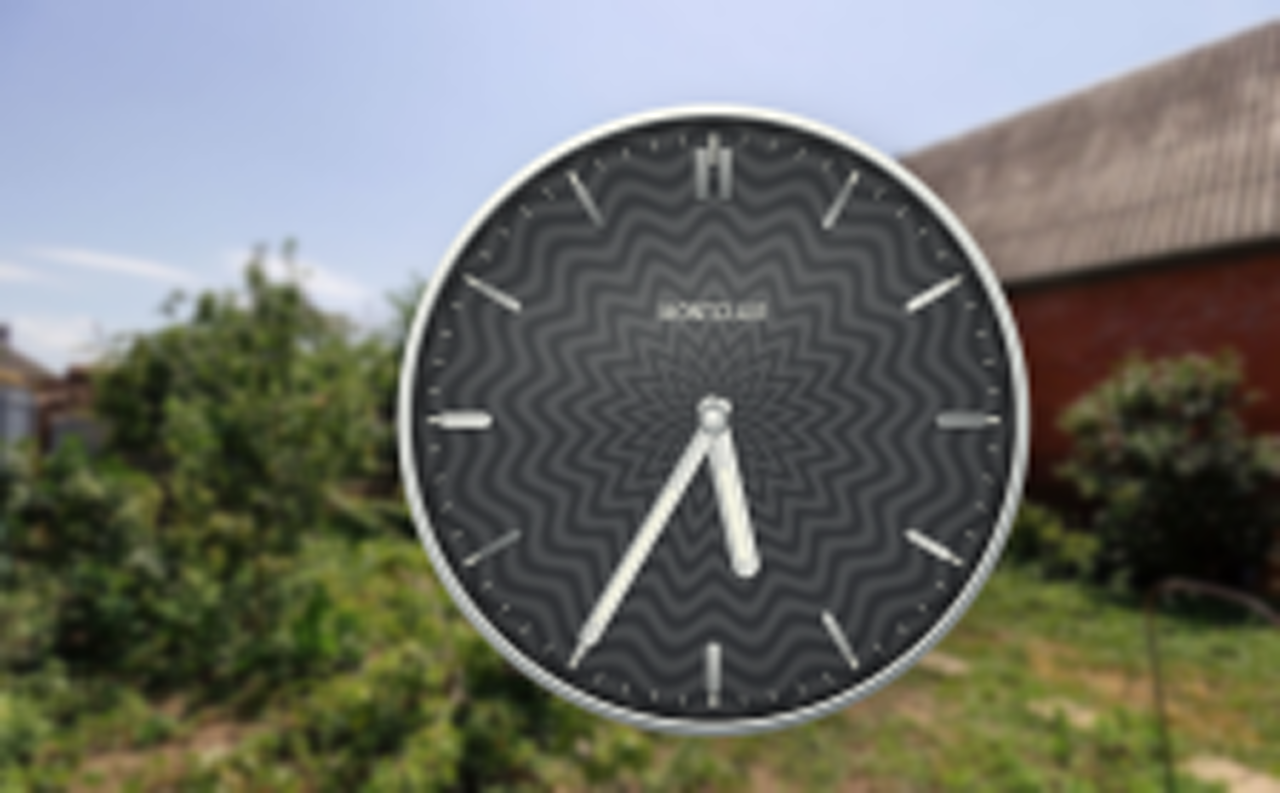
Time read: 5:35
